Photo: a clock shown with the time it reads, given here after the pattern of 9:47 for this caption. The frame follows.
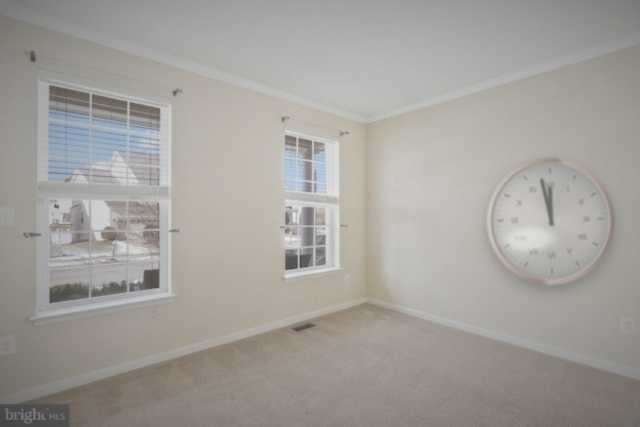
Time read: 11:58
